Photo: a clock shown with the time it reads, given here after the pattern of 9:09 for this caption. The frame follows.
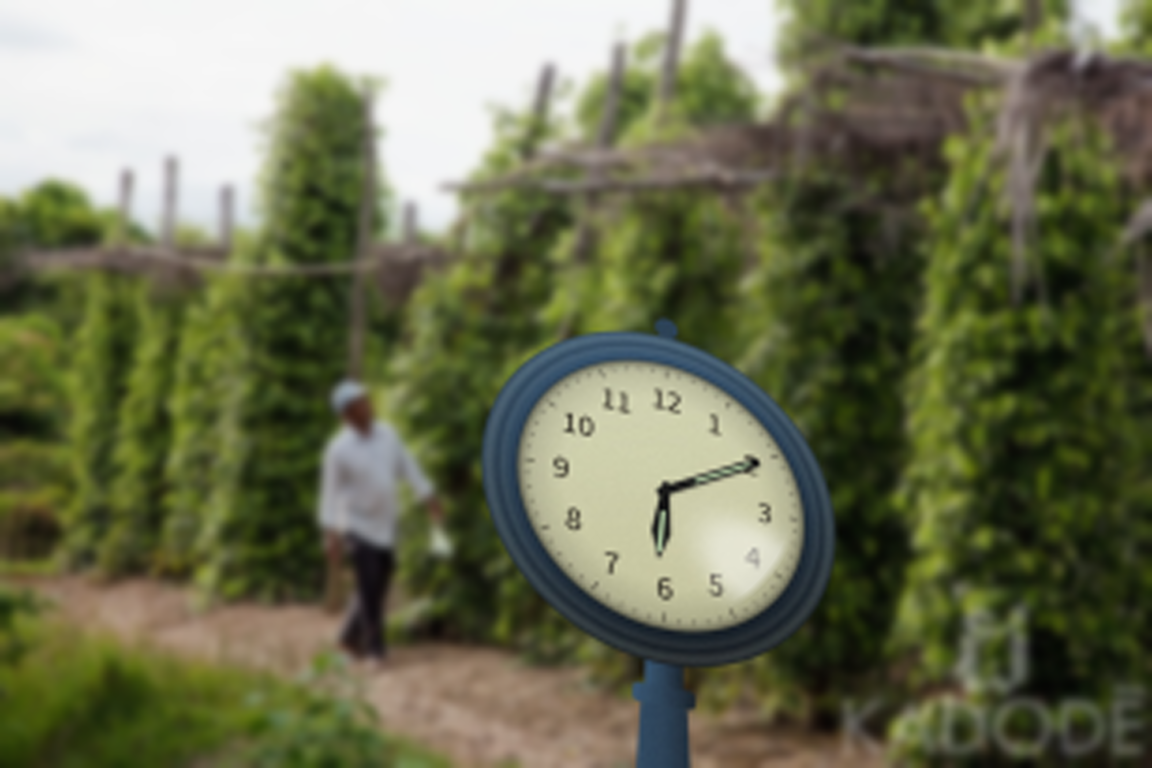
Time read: 6:10
